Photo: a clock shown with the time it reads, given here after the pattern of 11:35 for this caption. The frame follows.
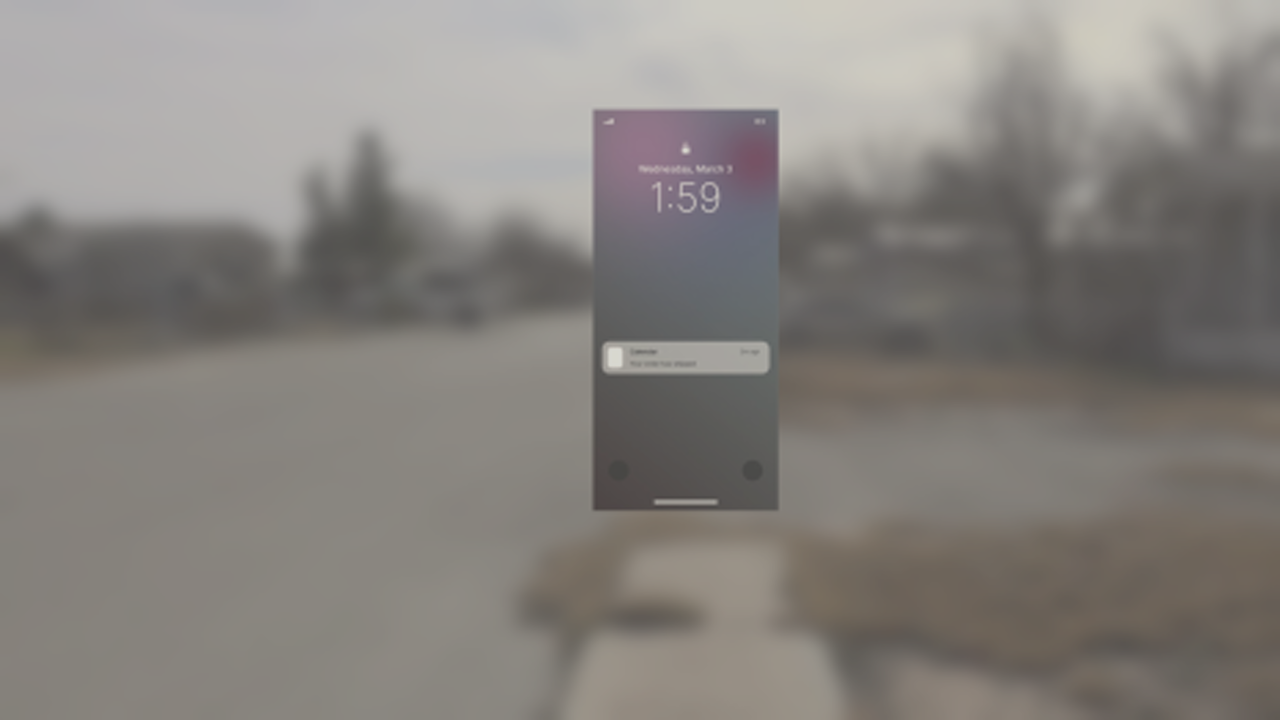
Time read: 1:59
